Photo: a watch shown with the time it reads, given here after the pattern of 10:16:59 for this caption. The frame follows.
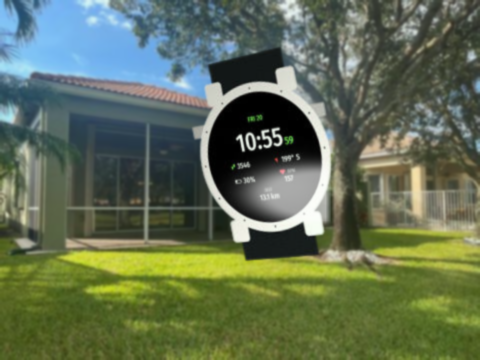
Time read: 10:55:59
